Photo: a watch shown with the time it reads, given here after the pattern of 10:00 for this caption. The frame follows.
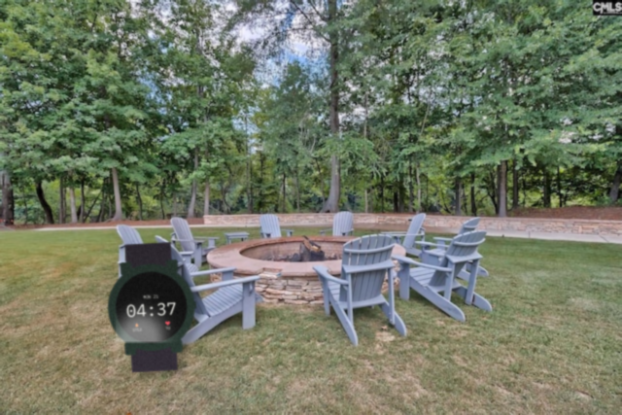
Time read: 4:37
